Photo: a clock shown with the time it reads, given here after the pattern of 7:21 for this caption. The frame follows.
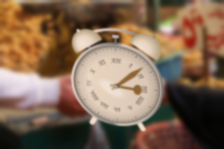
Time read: 3:08
